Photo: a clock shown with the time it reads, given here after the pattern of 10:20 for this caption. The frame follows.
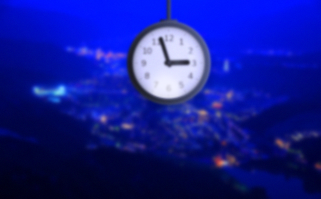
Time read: 2:57
